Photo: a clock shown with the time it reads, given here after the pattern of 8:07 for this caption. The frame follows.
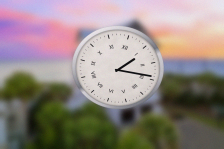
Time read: 1:14
